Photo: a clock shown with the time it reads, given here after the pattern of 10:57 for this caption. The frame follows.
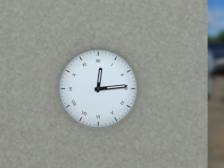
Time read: 12:14
